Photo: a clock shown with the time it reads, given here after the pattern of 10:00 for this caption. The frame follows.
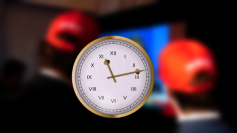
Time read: 11:13
